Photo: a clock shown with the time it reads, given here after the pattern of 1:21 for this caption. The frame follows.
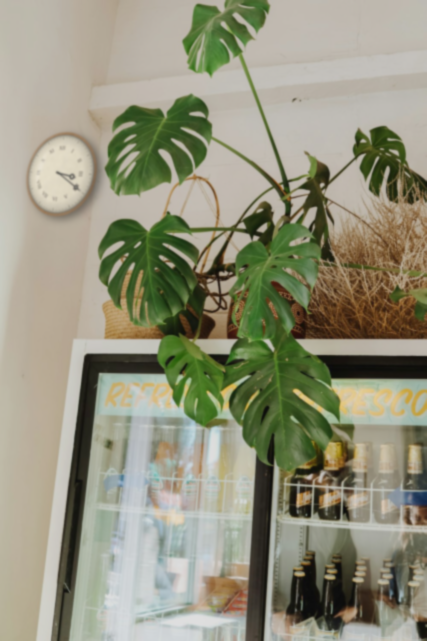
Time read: 3:20
